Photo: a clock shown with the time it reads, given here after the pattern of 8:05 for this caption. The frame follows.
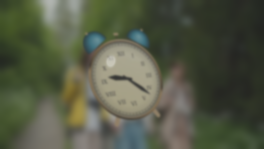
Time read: 9:22
